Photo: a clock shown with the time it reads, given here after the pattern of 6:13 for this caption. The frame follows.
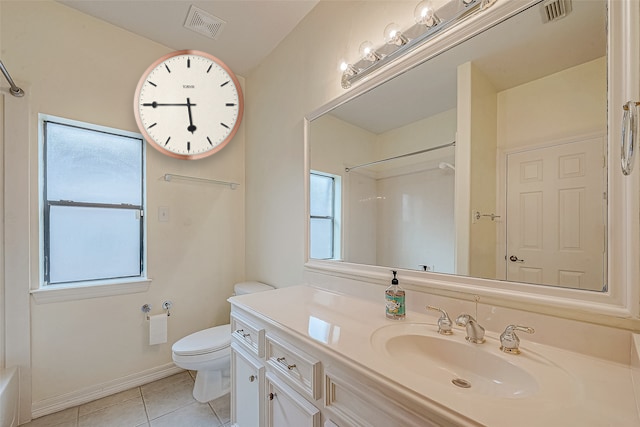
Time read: 5:45
